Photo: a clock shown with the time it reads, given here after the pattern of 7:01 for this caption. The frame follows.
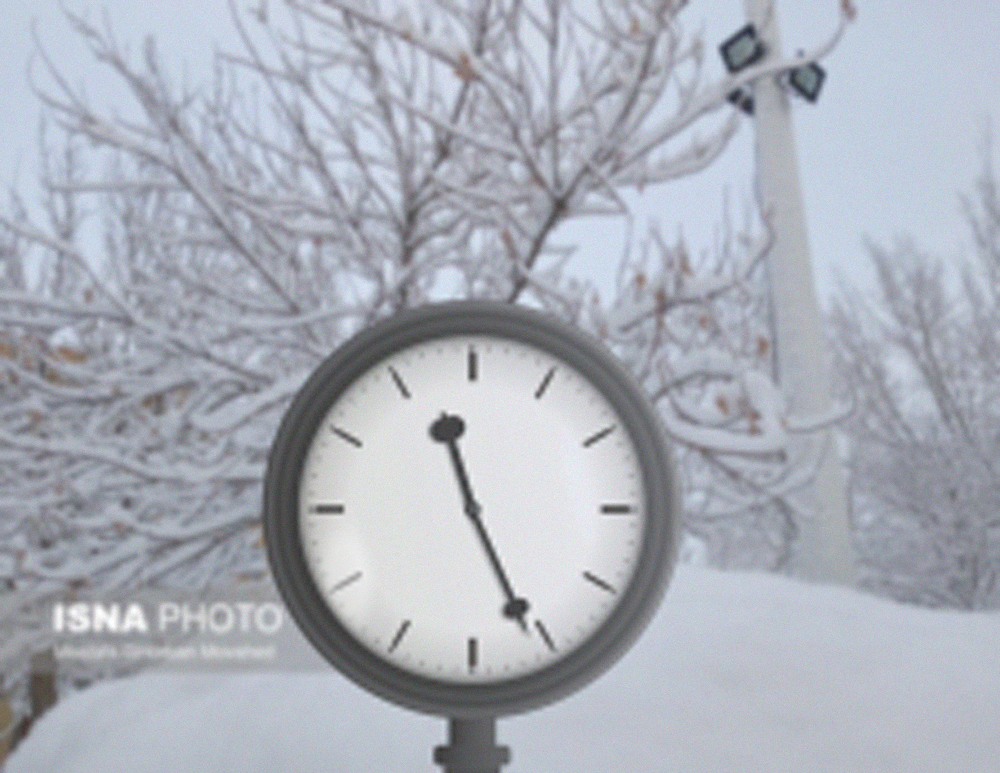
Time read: 11:26
